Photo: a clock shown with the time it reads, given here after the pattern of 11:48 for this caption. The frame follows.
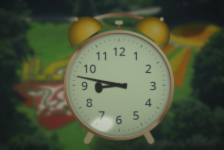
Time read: 8:47
